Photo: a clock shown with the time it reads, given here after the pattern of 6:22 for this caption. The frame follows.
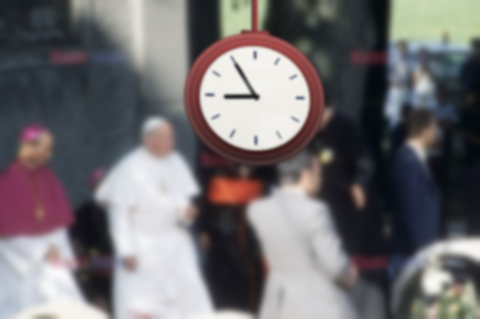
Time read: 8:55
